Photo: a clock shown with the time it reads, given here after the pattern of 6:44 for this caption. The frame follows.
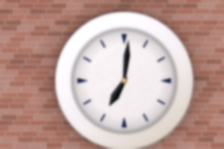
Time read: 7:01
